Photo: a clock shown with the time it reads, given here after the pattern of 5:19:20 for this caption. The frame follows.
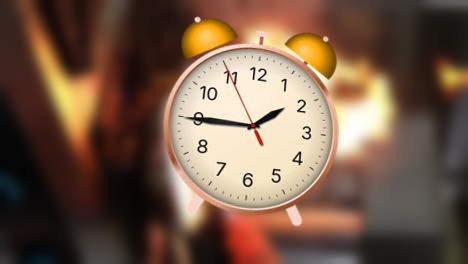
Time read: 1:44:55
